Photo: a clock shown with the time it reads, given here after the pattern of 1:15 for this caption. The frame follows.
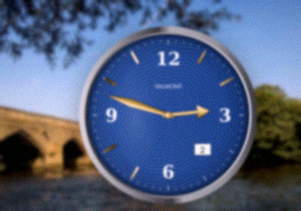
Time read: 2:48
